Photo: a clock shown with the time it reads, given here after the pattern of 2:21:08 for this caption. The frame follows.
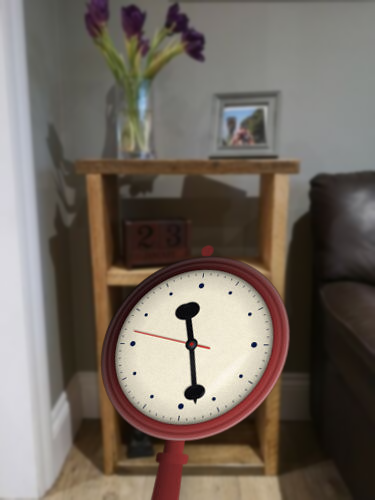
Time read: 11:27:47
